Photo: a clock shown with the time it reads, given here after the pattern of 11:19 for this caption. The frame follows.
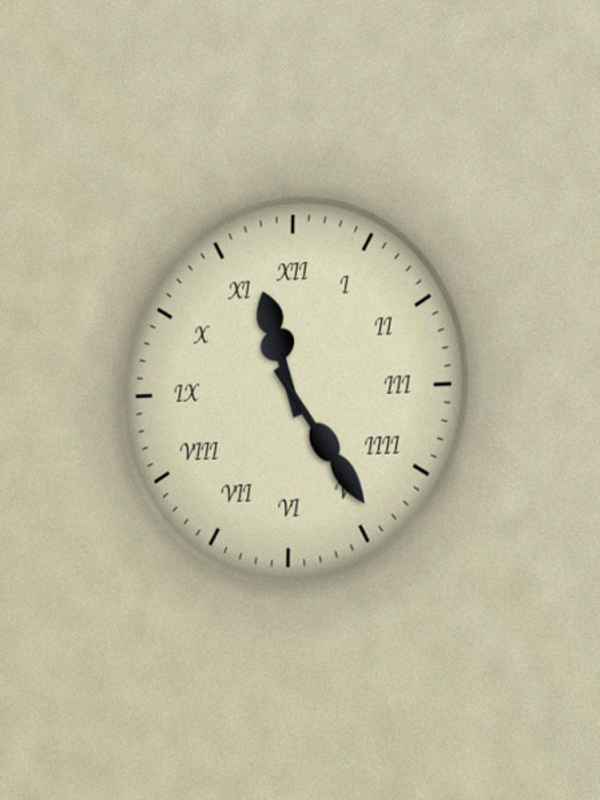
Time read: 11:24
